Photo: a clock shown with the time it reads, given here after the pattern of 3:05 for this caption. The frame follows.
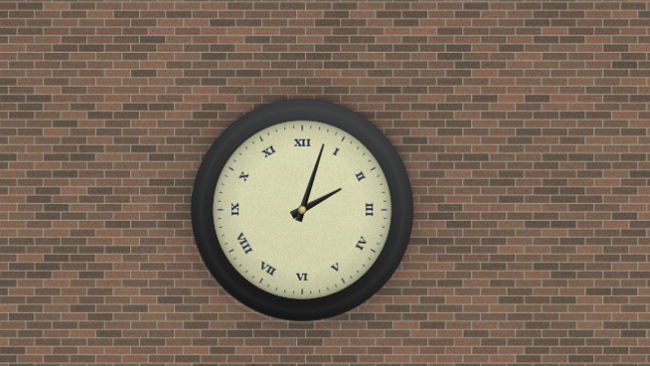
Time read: 2:03
